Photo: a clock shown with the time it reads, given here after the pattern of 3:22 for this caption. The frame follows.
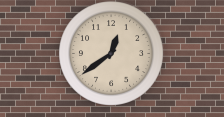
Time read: 12:39
